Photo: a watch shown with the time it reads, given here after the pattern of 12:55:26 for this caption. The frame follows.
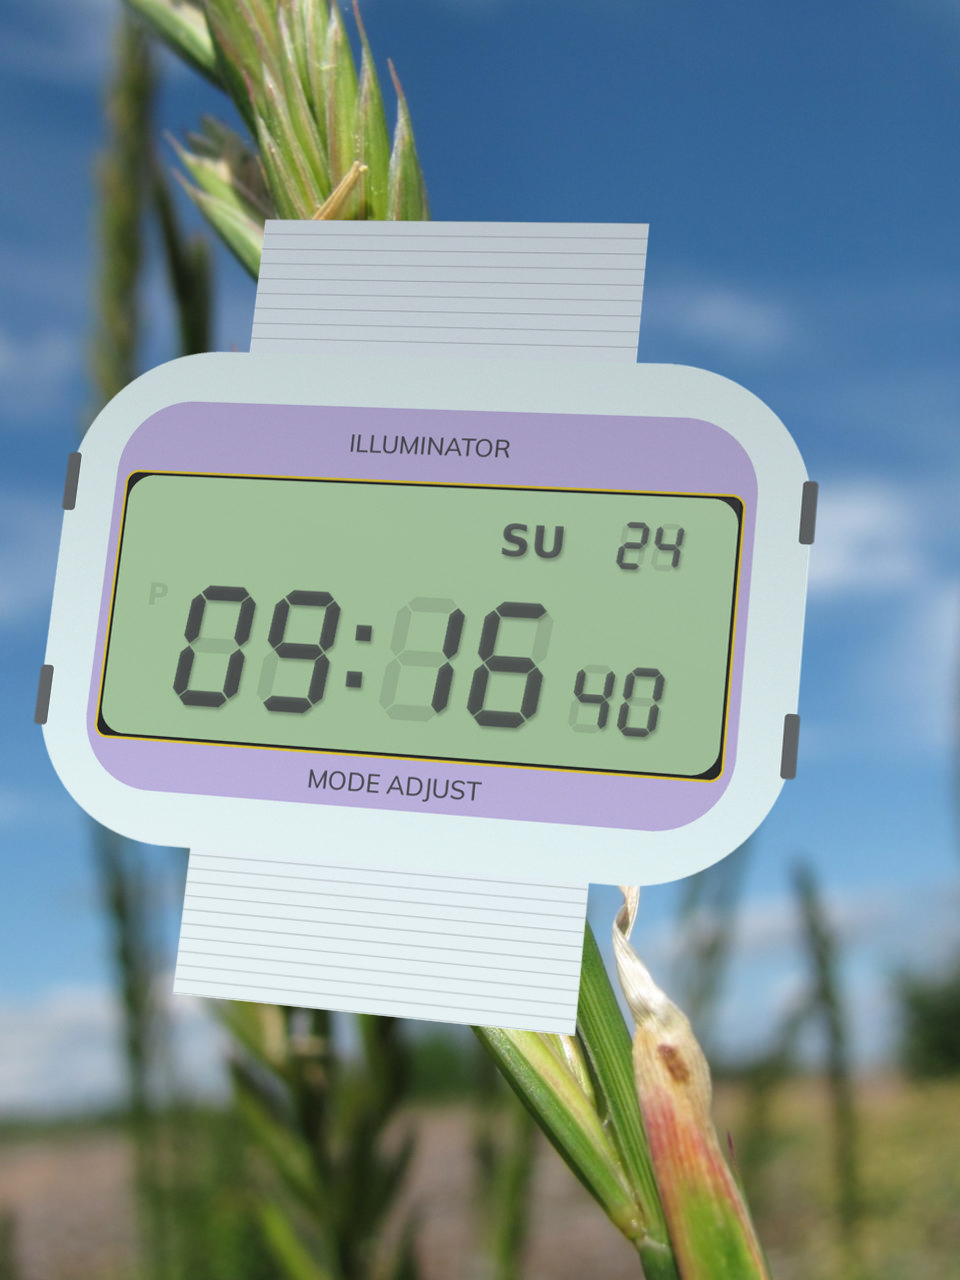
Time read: 9:16:40
